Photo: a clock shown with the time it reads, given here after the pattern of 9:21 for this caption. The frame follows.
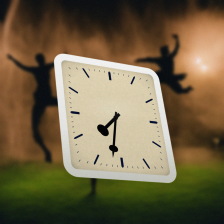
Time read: 7:32
